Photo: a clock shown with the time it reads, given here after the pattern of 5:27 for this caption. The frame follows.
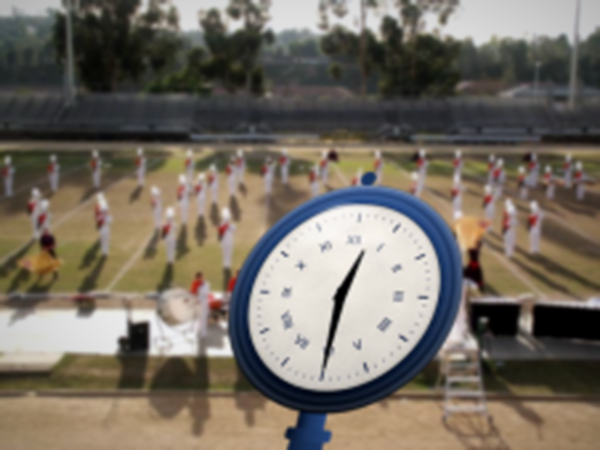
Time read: 12:30
